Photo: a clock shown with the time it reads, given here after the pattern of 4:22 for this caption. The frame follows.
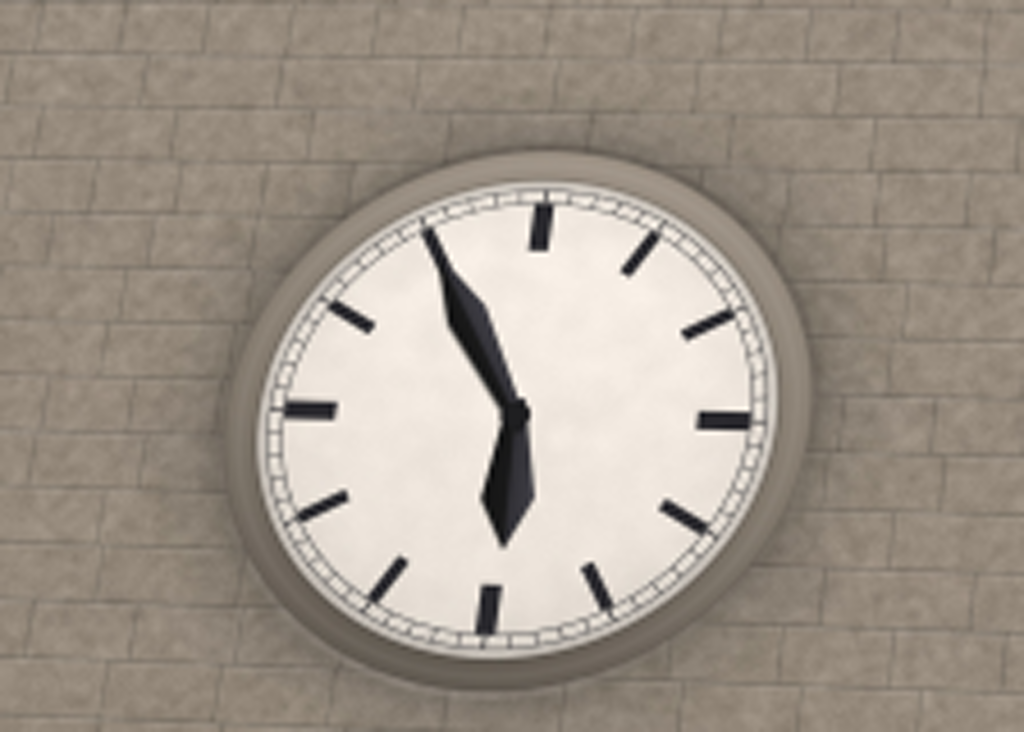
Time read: 5:55
